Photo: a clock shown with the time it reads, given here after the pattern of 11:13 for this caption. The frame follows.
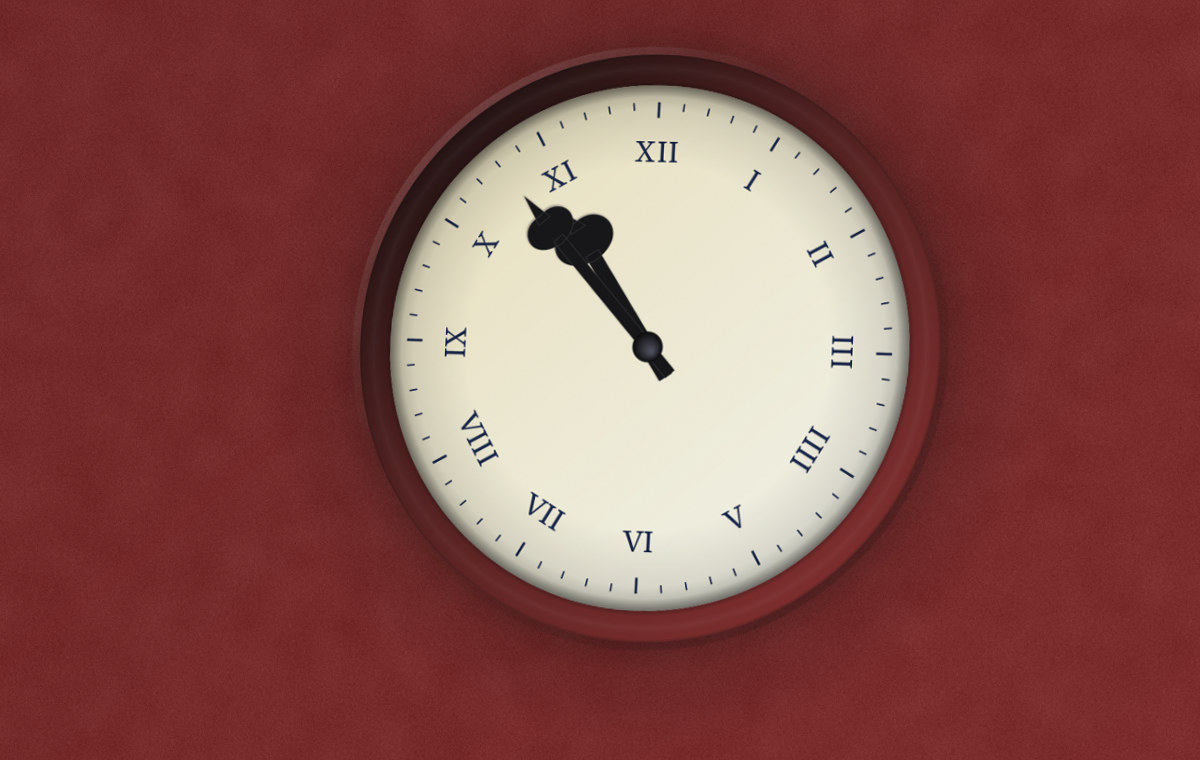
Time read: 10:53
